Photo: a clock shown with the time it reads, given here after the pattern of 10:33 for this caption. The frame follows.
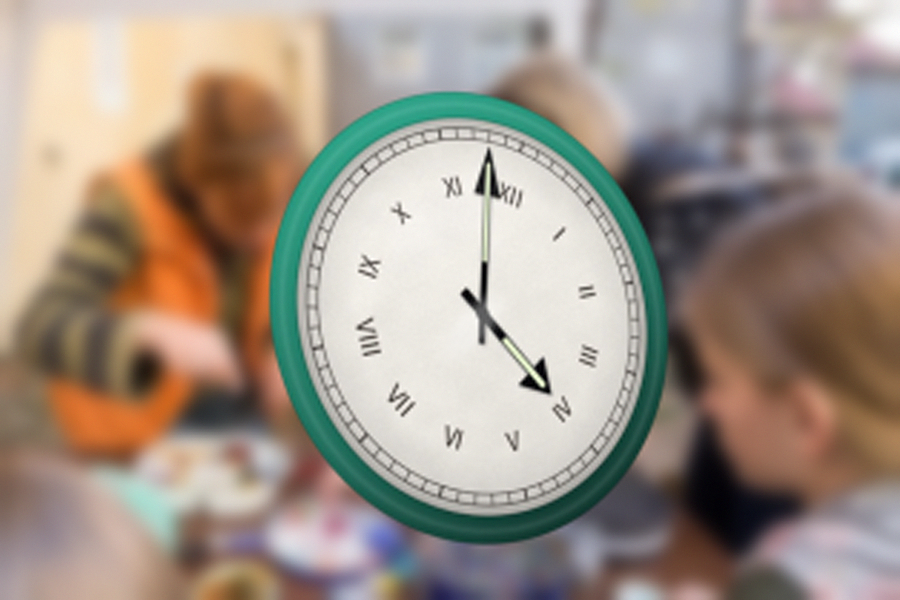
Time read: 3:58
